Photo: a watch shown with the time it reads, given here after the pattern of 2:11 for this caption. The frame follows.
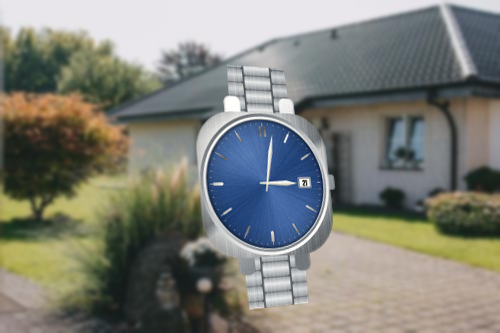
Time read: 3:02
